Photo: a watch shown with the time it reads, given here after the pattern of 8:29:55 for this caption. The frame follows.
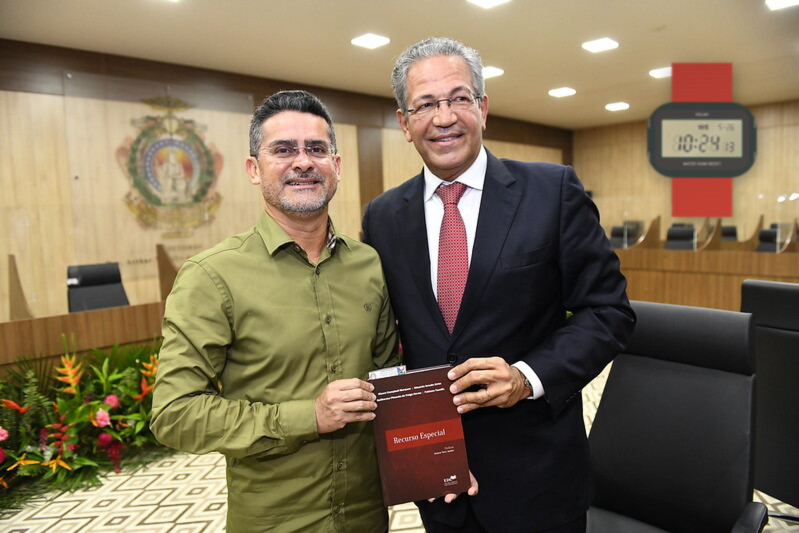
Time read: 10:24:13
